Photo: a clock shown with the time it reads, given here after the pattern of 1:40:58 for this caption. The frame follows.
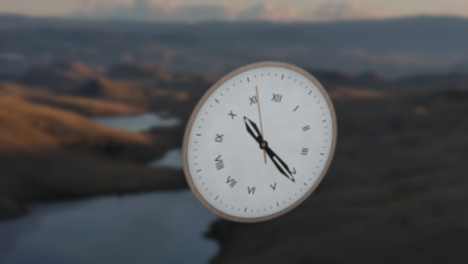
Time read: 10:20:56
